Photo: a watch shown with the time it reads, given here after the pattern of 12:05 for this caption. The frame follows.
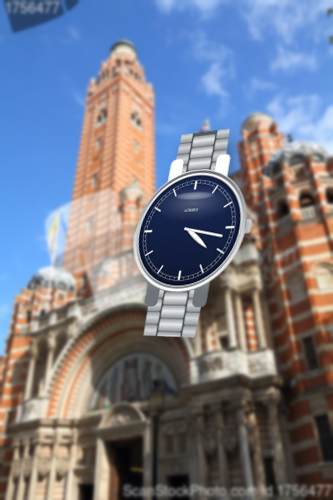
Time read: 4:17
